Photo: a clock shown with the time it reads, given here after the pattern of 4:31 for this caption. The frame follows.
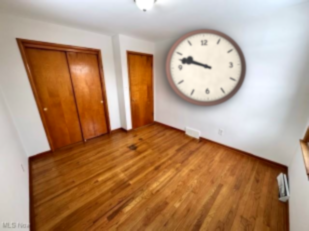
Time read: 9:48
